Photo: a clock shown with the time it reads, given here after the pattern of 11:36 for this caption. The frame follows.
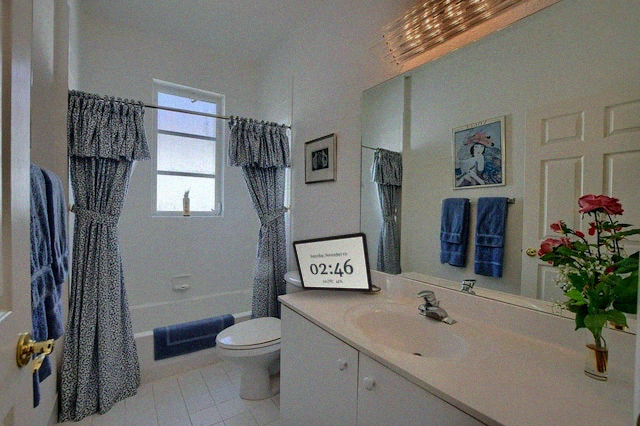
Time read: 2:46
